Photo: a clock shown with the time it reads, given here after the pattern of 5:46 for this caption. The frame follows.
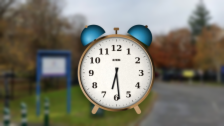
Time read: 6:29
